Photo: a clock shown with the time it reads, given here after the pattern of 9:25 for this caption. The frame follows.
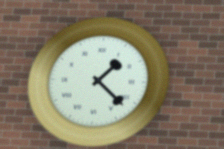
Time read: 1:22
